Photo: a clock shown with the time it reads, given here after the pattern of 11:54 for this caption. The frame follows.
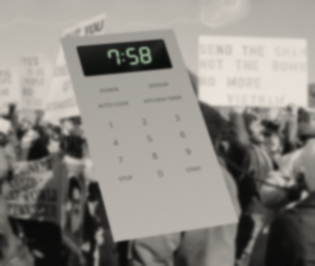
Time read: 7:58
